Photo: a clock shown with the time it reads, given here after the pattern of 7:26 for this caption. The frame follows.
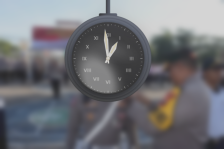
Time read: 12:59
